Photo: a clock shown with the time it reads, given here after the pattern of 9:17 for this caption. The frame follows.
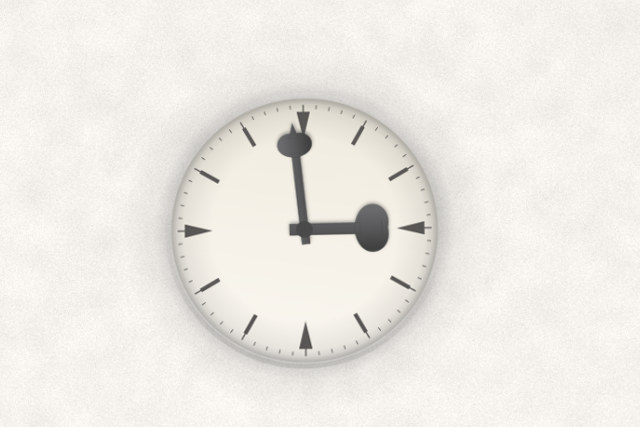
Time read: 2:59
